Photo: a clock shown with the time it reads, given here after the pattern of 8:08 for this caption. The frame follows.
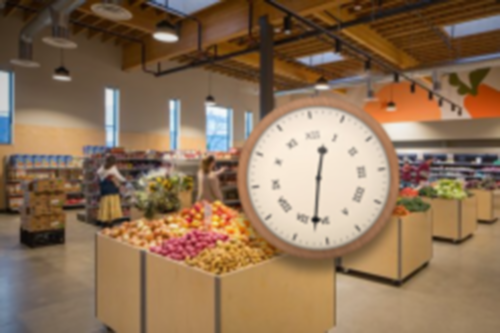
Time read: 12:32
